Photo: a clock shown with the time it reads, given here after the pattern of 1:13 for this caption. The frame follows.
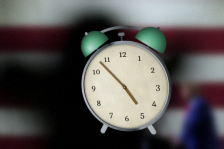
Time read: 4:53
